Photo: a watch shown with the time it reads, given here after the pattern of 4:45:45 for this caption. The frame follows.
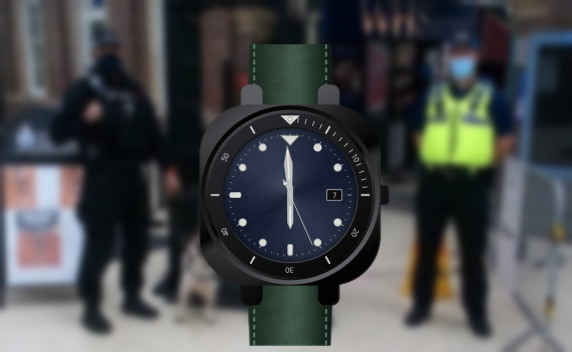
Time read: 5:59:26
